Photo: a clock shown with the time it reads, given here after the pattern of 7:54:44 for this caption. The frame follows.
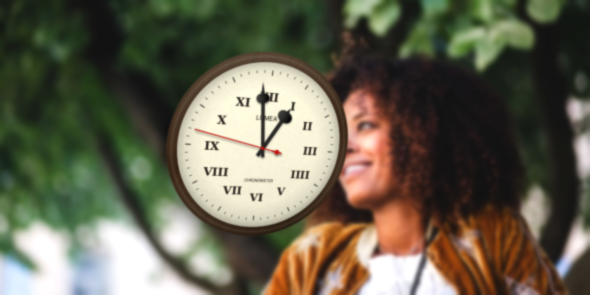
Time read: 12:58:47
